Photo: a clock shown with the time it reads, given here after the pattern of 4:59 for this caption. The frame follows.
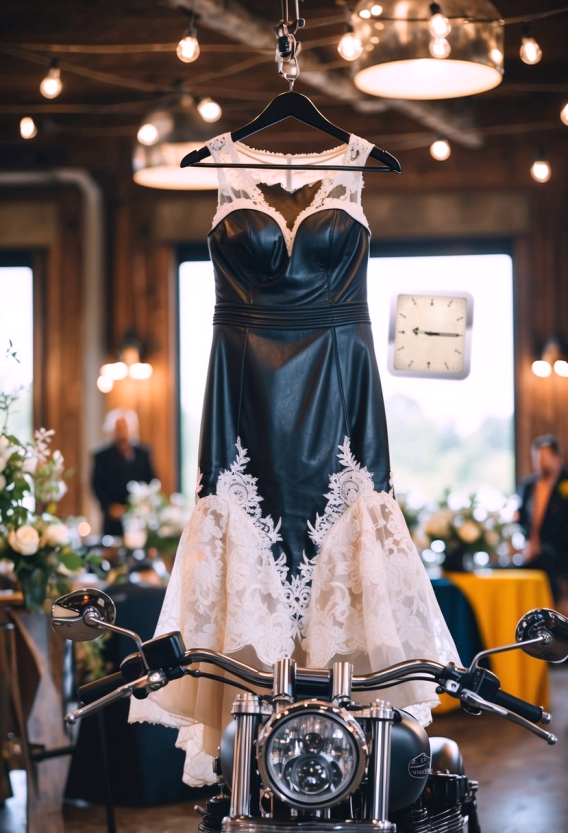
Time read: 9:15
